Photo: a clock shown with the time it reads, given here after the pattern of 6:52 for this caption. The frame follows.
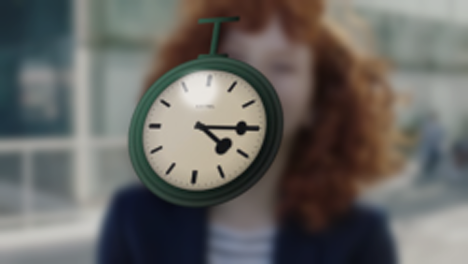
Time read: 4:15
